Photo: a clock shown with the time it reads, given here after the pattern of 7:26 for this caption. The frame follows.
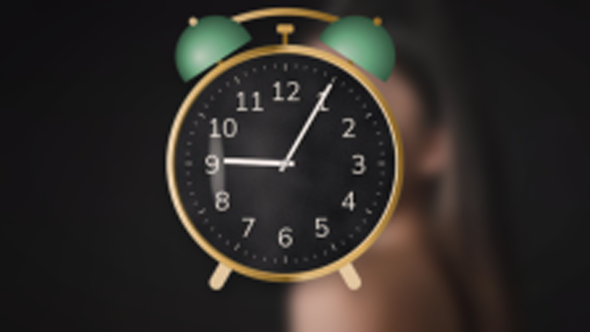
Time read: 9:05
